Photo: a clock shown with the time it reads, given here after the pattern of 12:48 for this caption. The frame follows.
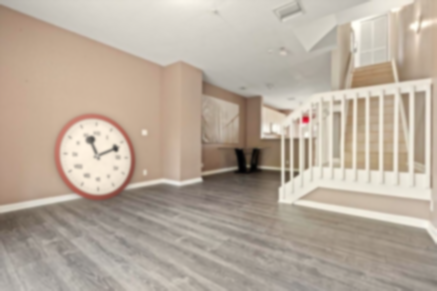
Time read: 11:11
